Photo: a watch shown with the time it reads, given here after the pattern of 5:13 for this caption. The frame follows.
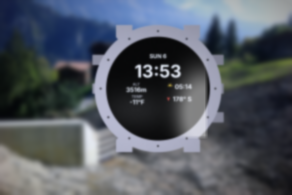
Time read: 13:53
